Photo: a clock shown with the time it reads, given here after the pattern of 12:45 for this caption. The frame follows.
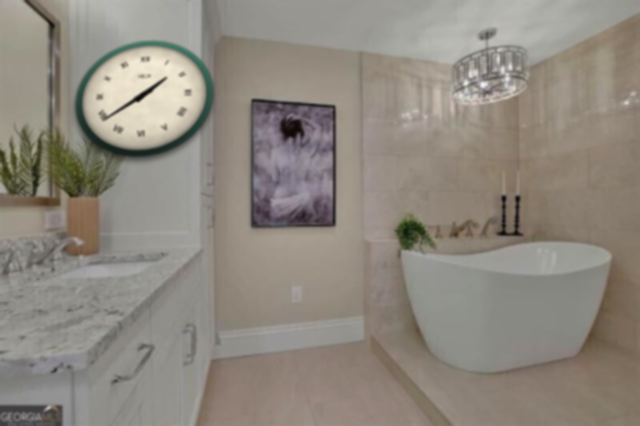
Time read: 1:39
